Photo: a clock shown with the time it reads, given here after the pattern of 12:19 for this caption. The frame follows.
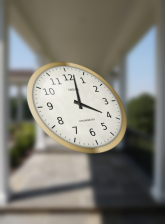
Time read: 4:02
